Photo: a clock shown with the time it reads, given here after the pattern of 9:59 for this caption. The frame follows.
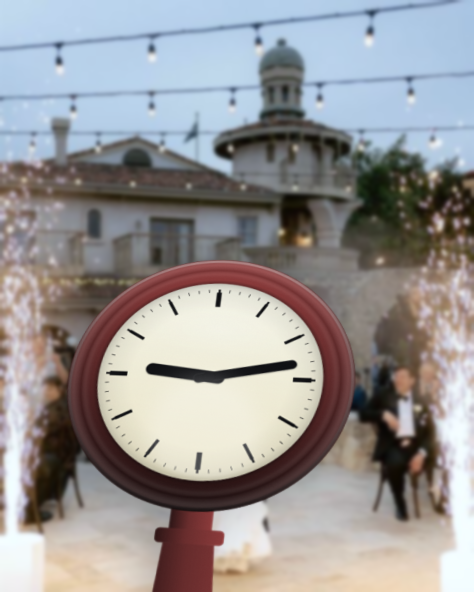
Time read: 9:13
